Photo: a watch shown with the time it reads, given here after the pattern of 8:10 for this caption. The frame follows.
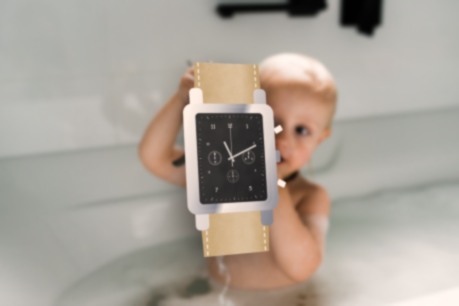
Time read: 11:11
